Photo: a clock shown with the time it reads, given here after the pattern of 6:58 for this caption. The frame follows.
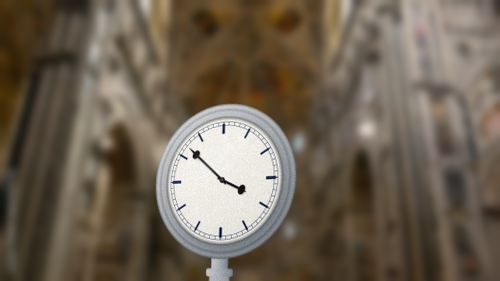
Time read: 3:52
